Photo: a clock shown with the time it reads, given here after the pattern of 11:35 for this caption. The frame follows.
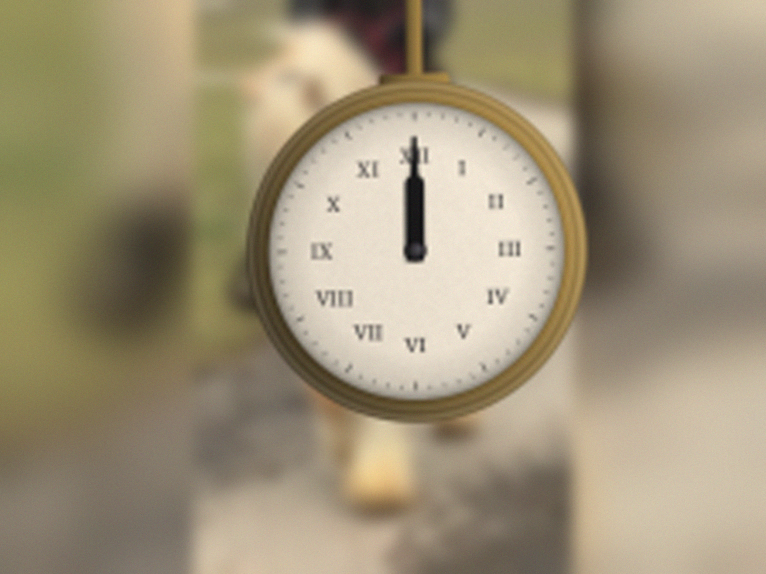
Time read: 12:00
